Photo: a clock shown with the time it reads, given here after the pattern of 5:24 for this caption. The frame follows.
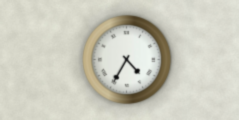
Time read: 4:35
